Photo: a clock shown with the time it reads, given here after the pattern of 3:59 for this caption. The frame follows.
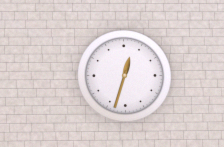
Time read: 12:33
